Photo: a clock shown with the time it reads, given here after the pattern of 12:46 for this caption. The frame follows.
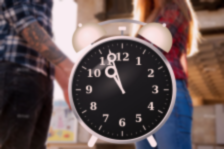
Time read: 10:57
